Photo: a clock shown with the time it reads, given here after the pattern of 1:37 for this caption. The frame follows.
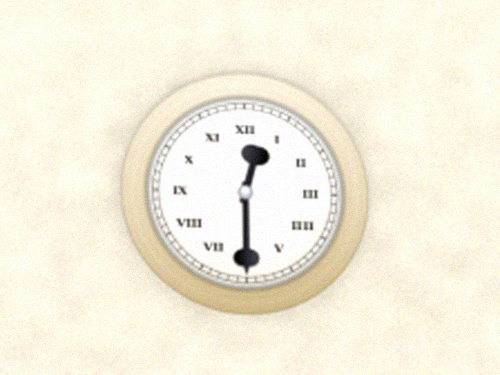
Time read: 12:30
